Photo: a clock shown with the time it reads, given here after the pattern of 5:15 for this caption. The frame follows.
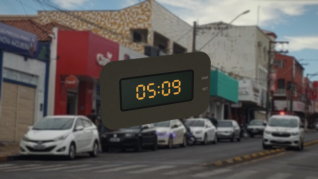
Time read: 5:09
